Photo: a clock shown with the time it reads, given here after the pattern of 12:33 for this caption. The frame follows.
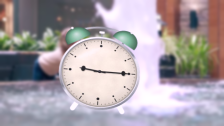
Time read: 9:15
